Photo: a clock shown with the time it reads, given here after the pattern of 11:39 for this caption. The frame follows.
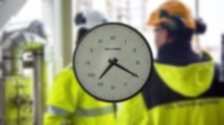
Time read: 7:20
